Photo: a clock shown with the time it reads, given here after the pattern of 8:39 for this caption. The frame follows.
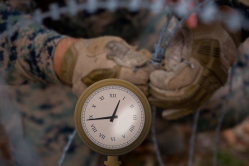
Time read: 12:44
